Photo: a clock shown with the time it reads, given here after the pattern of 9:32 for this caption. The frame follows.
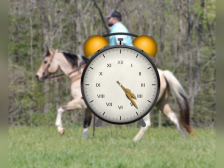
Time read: 4:24
